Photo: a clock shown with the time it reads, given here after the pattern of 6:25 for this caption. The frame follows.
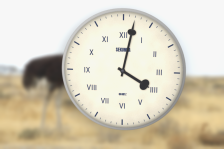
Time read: 4:02
